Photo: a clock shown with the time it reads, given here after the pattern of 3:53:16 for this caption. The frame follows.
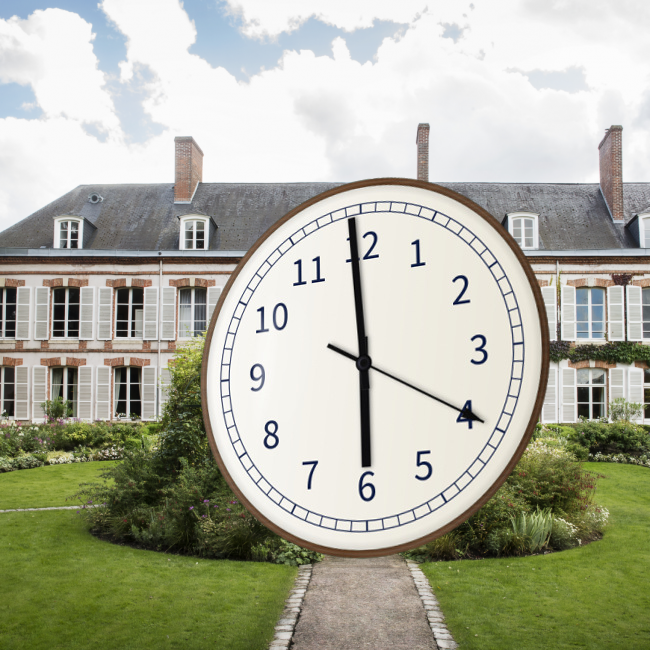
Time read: 5:59:20
